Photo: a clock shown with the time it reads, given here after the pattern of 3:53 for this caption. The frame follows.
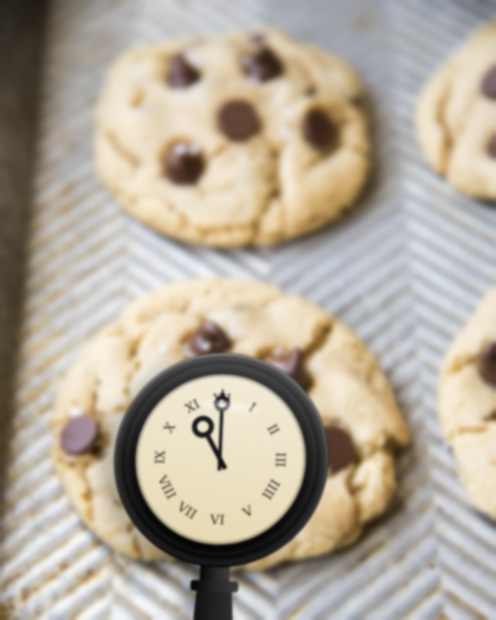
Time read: 11:00
